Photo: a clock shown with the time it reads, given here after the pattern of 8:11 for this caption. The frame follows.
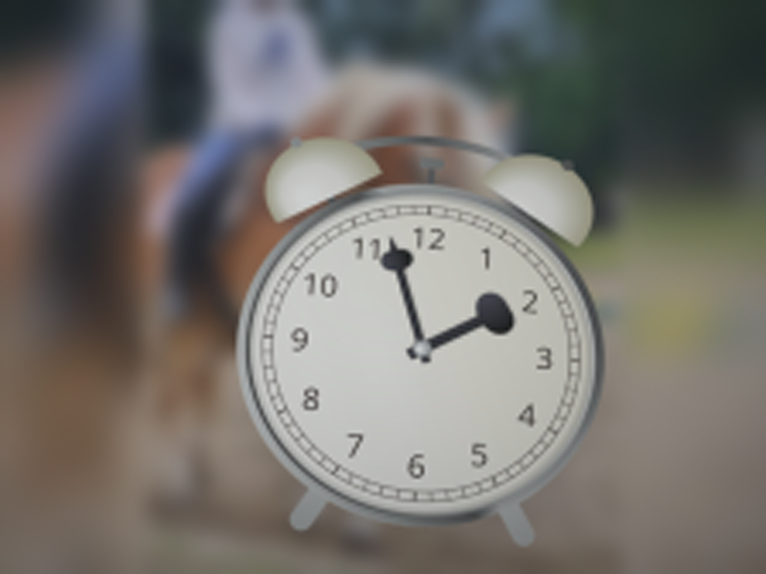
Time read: 1:57
